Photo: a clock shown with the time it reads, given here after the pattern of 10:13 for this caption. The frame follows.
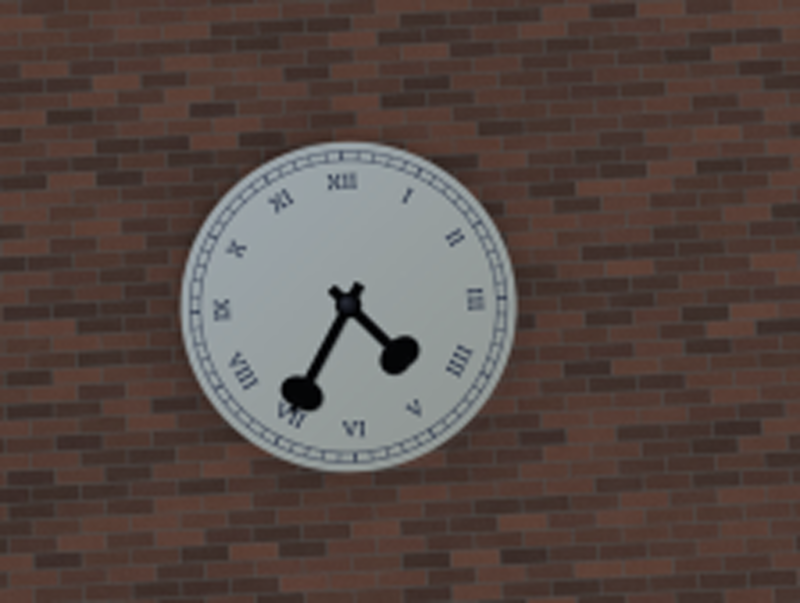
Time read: 4:35
